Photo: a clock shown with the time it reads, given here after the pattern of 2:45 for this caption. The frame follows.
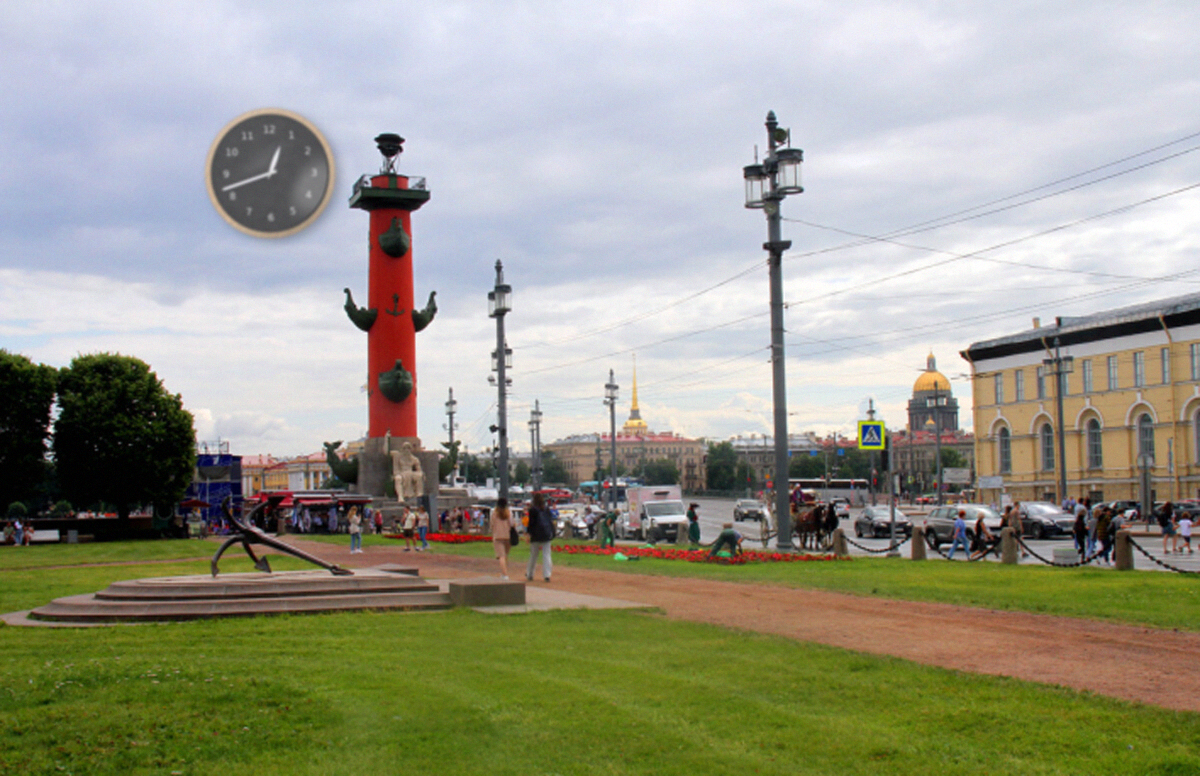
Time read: 12:42
